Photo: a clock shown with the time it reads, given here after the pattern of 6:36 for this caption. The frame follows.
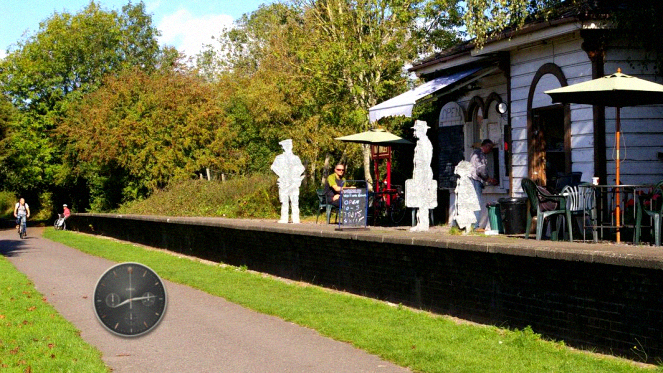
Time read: 8:14
